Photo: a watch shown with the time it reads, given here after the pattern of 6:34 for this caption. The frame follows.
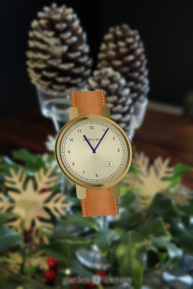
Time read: 11:06
